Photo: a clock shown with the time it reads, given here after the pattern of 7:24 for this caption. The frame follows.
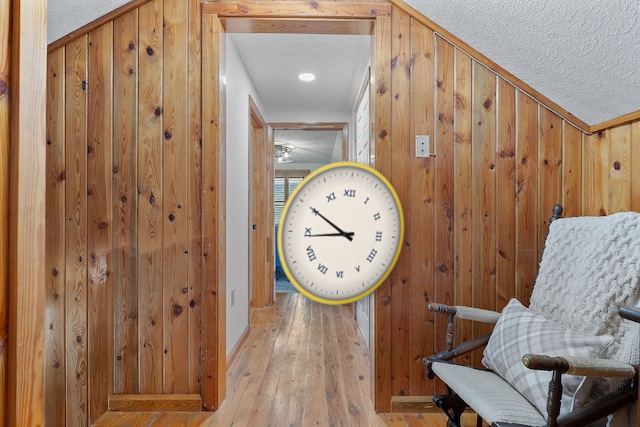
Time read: 8:50
